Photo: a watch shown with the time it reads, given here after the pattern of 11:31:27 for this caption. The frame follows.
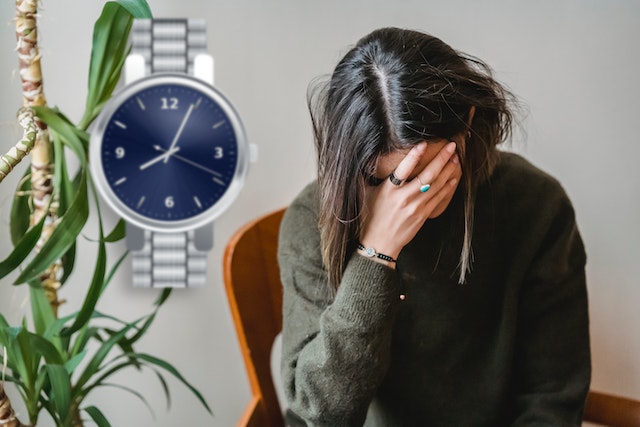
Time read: 8:04:19
